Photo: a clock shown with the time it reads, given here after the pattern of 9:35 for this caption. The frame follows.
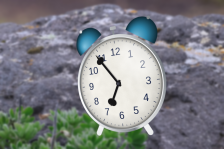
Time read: 6:54
